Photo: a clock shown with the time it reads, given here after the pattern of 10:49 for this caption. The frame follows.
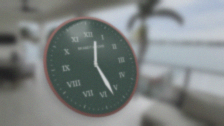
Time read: 12:27
